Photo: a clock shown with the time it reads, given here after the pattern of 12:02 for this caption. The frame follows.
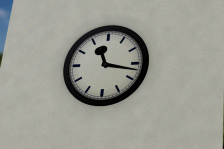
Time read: 11:17
